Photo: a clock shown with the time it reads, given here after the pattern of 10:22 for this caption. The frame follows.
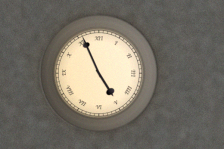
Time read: 4:56
